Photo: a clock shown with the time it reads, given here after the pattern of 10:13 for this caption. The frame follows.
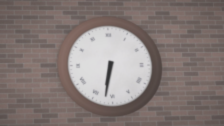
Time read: 6:32
